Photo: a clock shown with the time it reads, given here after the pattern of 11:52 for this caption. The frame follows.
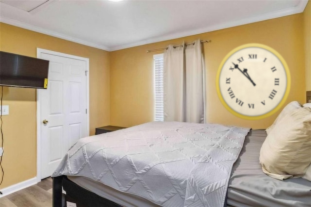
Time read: 10:52
